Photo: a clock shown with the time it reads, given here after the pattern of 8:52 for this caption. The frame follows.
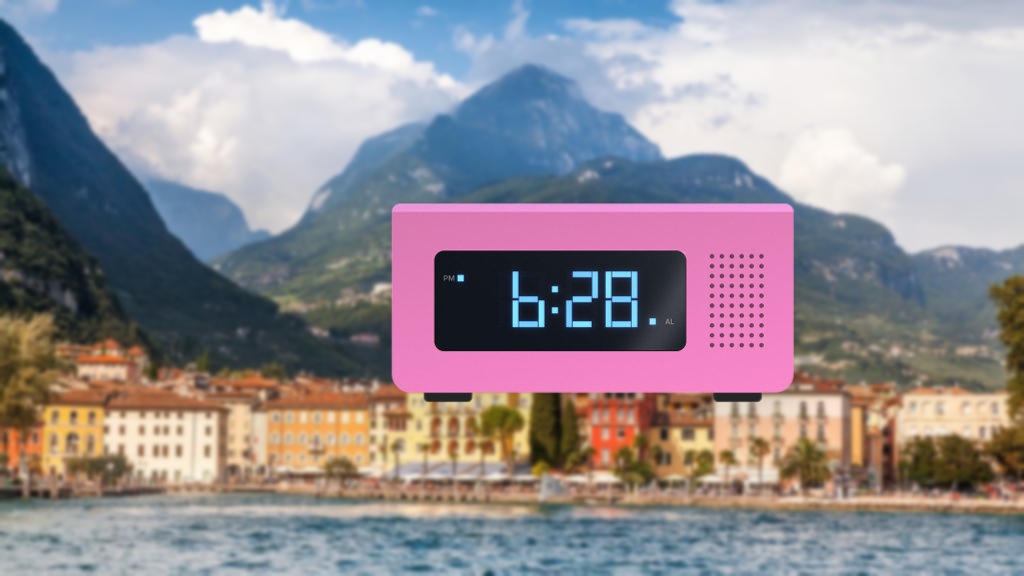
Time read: 6:28
